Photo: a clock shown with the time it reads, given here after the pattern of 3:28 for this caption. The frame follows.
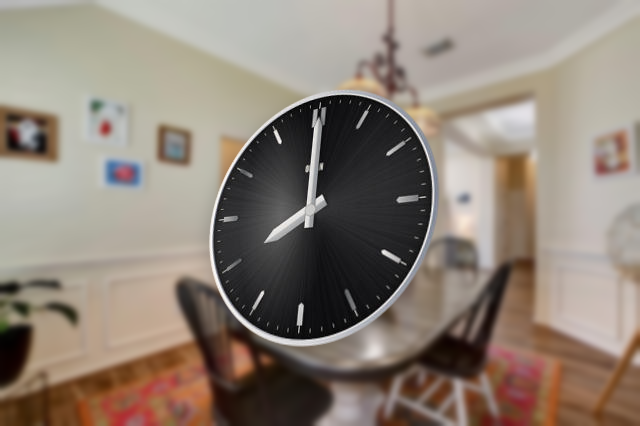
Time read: 8:00
